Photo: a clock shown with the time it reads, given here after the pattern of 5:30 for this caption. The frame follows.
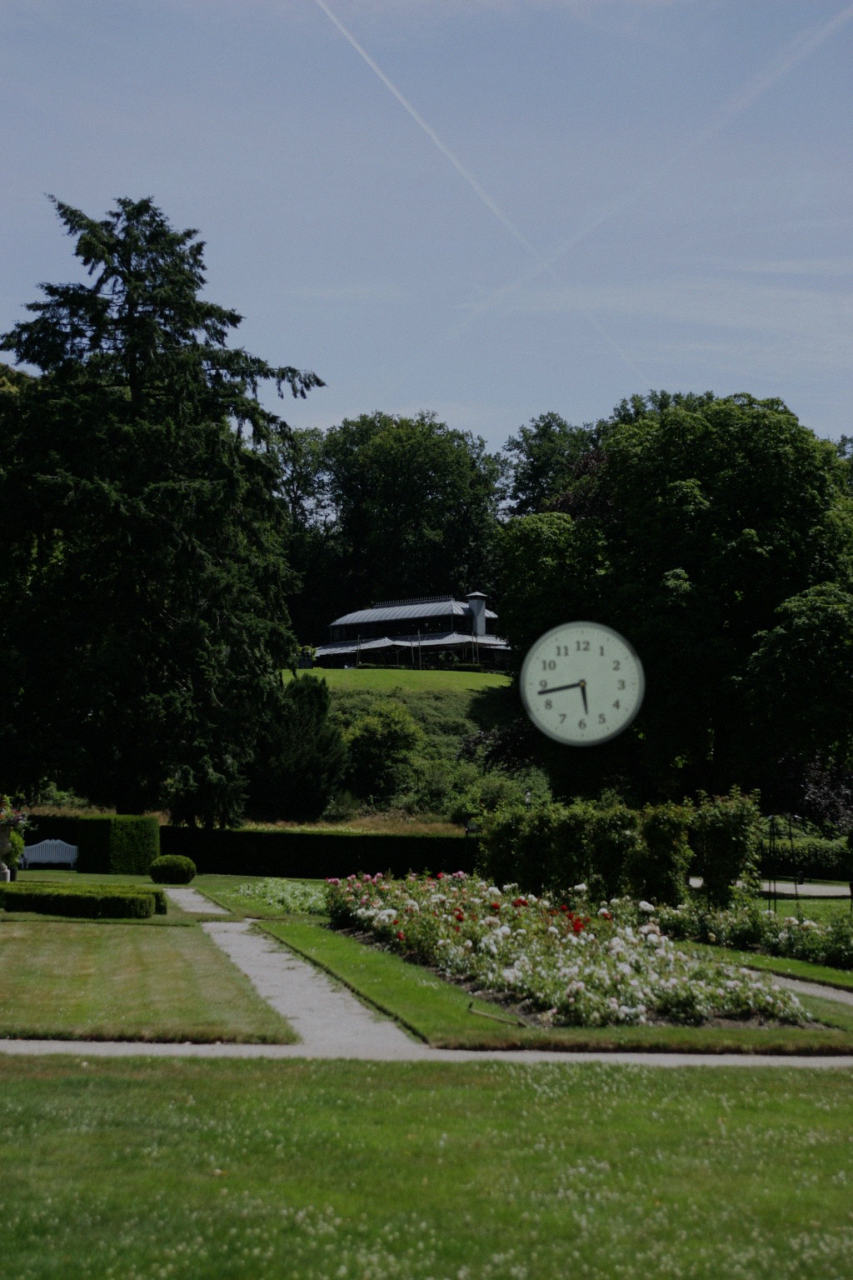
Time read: 5:43
